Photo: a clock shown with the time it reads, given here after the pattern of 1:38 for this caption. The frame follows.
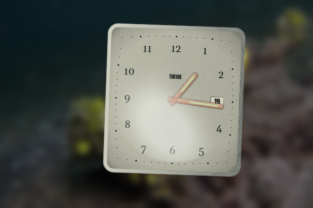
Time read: 1:16
